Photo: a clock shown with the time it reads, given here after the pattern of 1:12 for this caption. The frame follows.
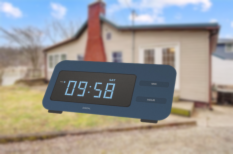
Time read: 9:58
